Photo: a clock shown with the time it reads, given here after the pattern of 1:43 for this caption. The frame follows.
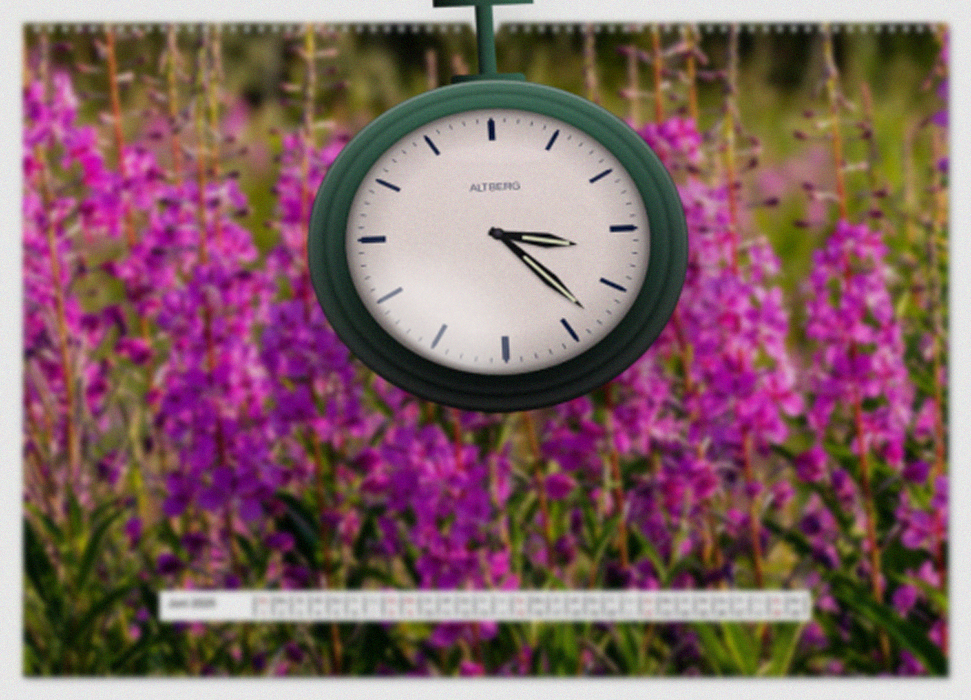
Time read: 3:23
